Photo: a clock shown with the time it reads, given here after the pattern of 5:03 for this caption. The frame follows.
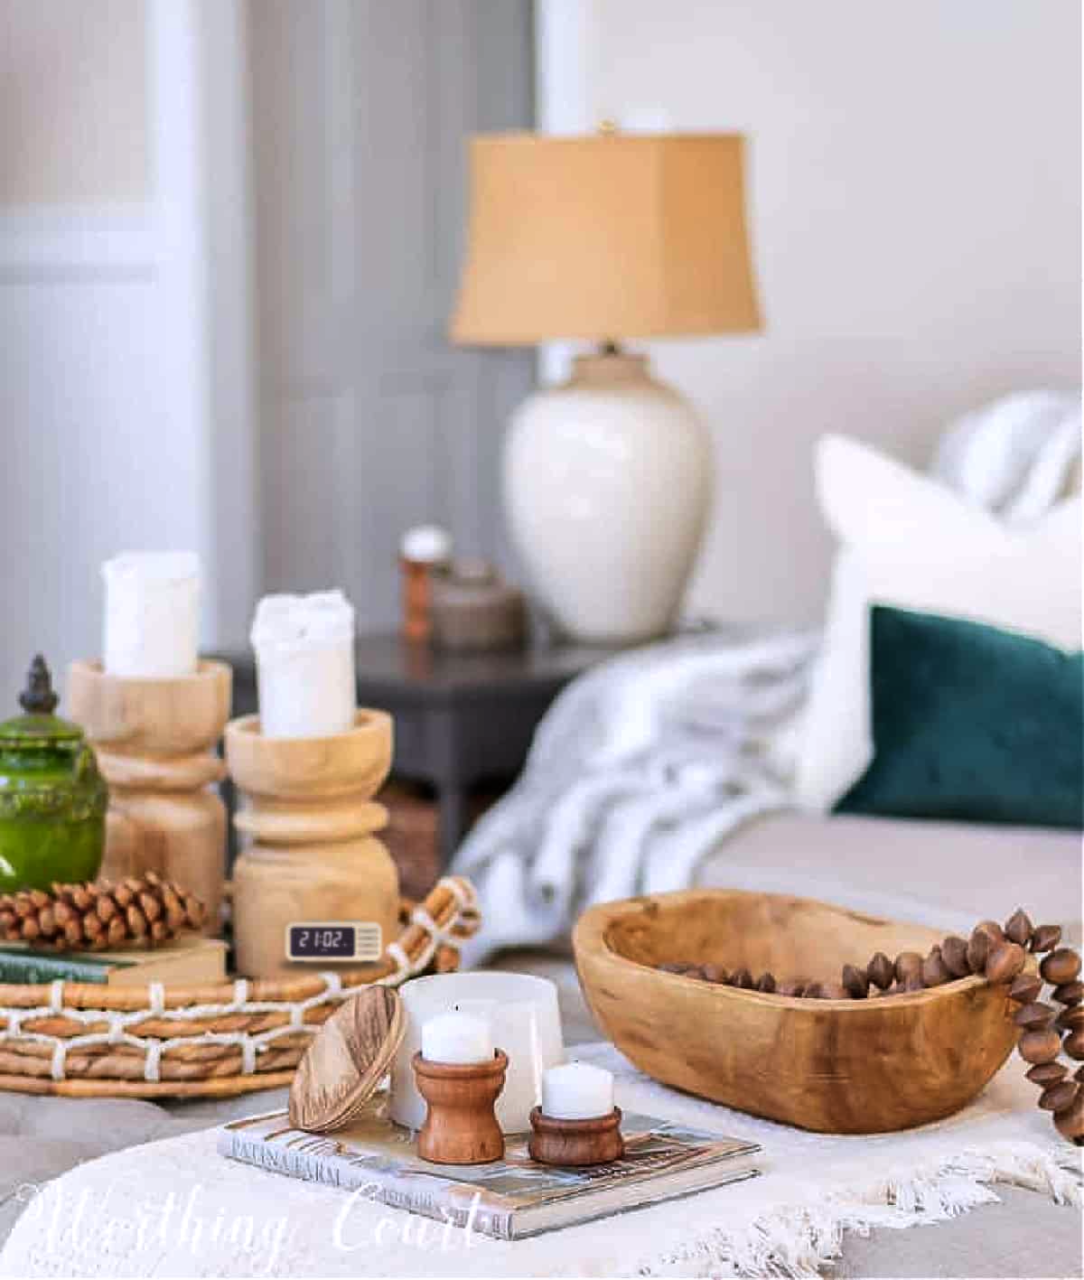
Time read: 21:02
